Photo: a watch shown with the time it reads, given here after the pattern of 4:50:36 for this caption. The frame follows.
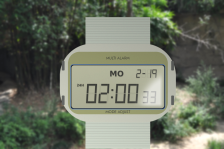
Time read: 2:00:33
